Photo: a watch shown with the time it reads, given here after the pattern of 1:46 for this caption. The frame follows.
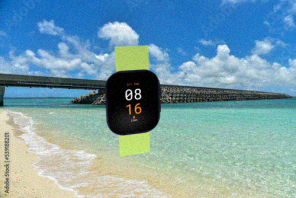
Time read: 8:16
